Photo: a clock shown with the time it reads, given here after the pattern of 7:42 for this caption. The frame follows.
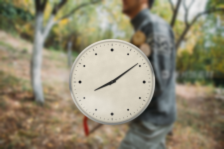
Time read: 8:09
